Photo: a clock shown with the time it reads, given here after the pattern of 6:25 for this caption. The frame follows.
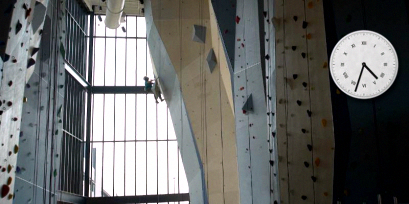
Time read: 4:33
